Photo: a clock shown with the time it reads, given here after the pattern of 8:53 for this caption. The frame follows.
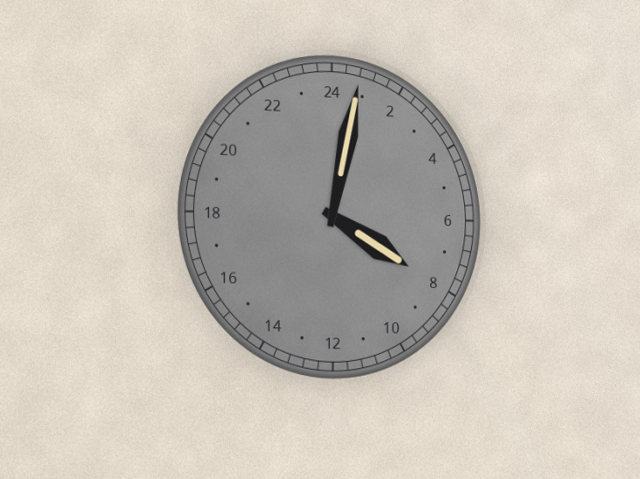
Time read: 8:02
